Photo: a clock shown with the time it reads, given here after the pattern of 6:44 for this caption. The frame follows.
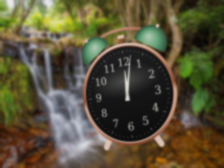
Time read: 12:02
